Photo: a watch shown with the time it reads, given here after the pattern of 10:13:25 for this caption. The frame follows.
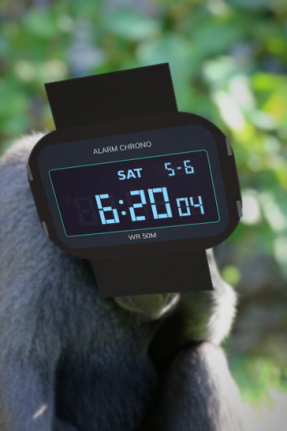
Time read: 6:20:04
